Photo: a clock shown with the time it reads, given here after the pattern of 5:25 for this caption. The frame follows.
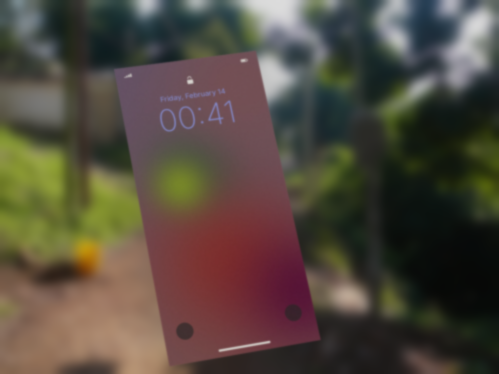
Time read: 0:41
